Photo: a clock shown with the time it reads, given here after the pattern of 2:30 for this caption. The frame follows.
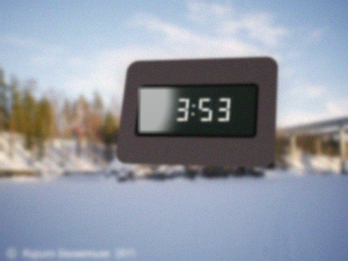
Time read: 3:53
